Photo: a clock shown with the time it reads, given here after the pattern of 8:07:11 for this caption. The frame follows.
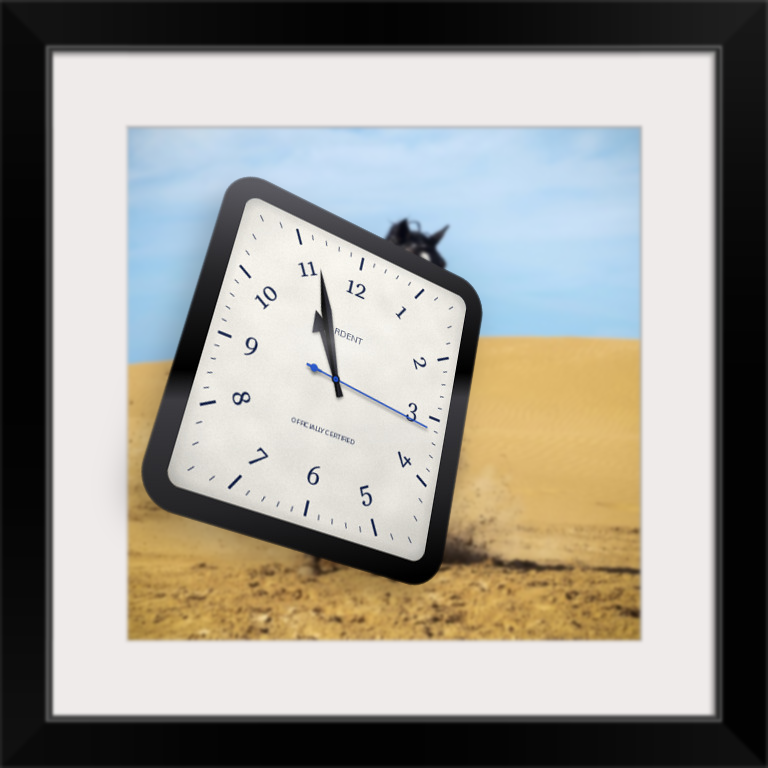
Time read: 10:56:16
